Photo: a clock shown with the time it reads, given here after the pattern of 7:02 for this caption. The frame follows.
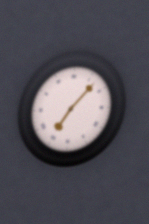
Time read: 7:07
